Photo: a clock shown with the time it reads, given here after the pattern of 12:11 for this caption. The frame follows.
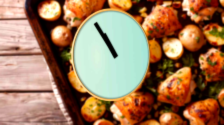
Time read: 10:54
